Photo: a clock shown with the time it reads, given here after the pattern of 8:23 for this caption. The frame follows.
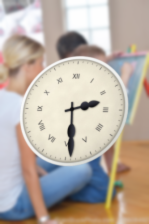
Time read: 2:29
